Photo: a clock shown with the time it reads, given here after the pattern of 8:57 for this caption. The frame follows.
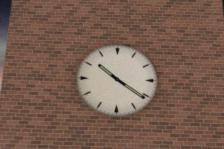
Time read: 10:21
